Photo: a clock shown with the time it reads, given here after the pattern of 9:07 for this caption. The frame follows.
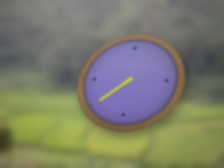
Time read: 7:38
